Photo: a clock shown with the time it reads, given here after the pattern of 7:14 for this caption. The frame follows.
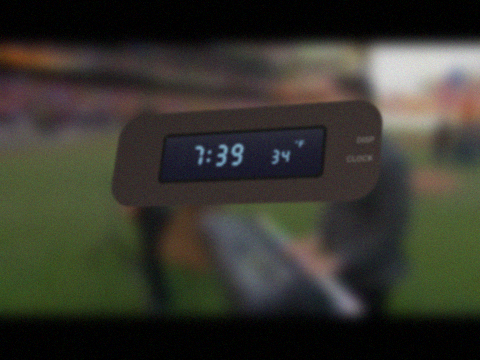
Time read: 7:39
